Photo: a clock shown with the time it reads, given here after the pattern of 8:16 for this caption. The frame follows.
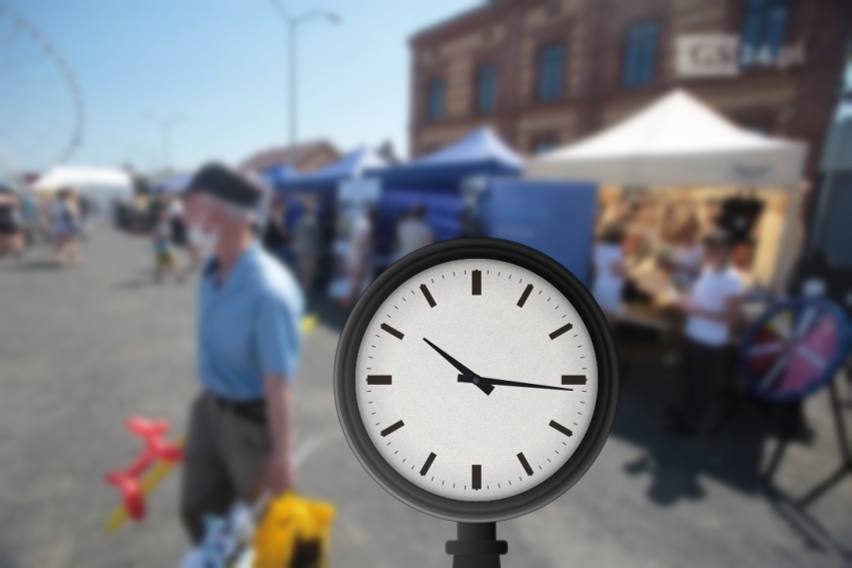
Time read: 10:16
